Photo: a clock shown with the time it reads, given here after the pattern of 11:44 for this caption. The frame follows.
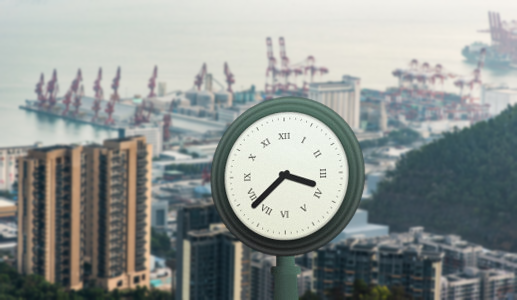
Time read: 3:38
